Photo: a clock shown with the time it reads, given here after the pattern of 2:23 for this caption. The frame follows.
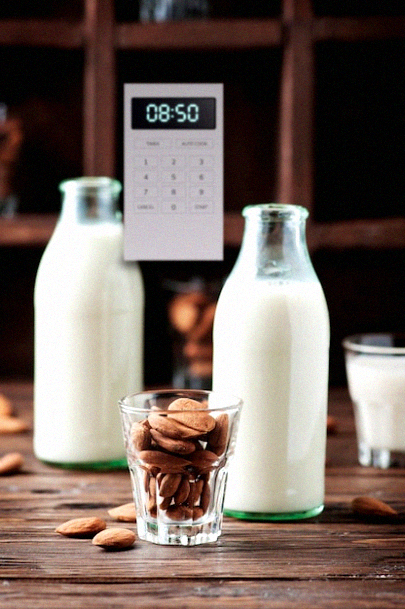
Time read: 8:50
